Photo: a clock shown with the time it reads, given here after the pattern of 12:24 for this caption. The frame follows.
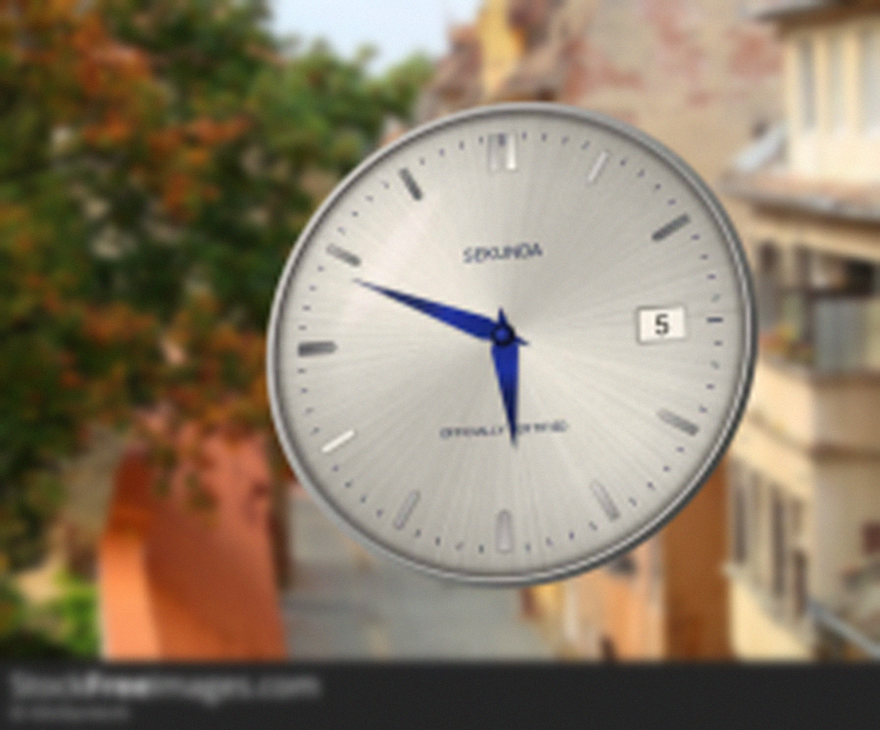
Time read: 5:49
